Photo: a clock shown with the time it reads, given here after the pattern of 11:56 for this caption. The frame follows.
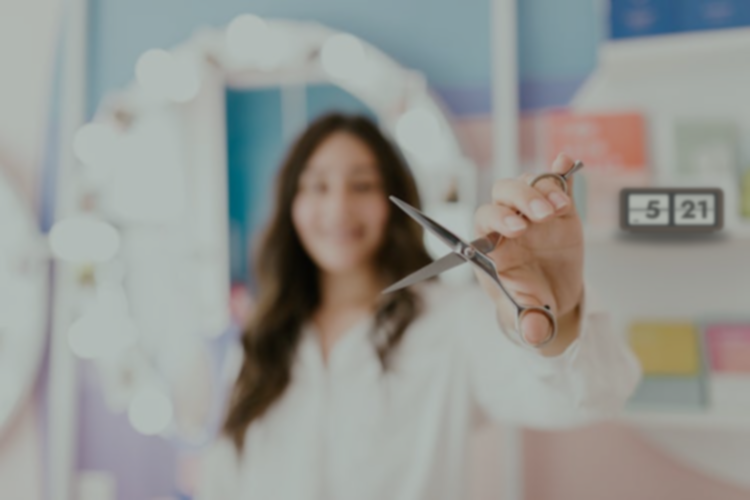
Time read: 5:21
